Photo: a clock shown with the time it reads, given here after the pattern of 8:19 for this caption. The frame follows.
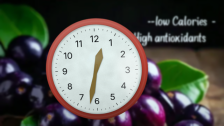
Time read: 12:32
